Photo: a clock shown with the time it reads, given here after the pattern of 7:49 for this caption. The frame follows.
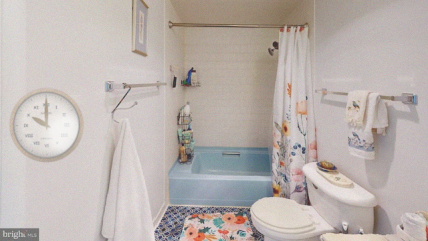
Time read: 10:00
